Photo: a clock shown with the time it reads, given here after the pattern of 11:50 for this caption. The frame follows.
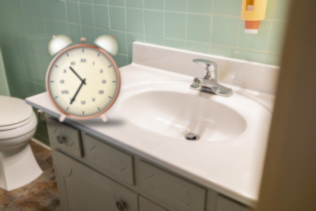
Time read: 10:35
